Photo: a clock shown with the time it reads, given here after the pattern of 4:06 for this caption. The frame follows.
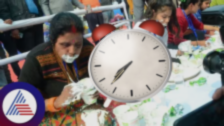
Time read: 7:37
